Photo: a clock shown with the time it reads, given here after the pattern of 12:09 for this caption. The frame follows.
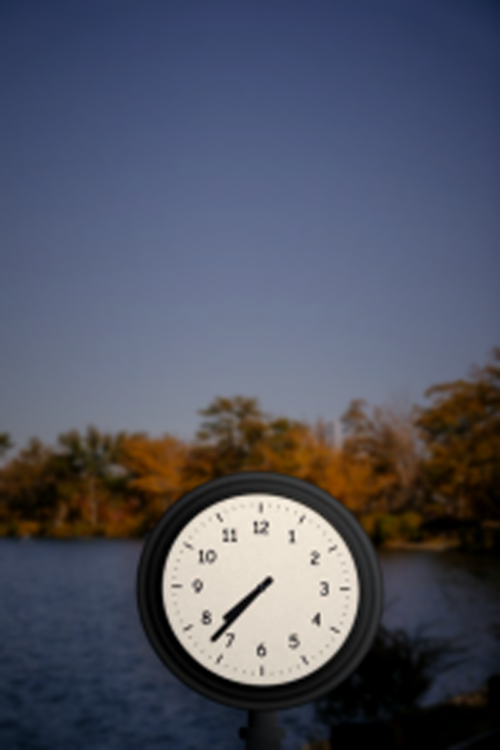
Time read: 7:37
